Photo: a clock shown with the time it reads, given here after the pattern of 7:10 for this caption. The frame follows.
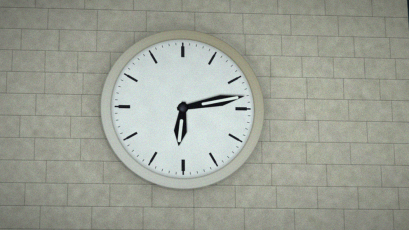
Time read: 6:13
